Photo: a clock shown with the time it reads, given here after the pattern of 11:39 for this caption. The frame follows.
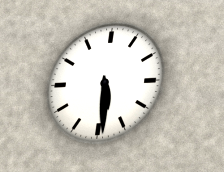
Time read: 5:29
